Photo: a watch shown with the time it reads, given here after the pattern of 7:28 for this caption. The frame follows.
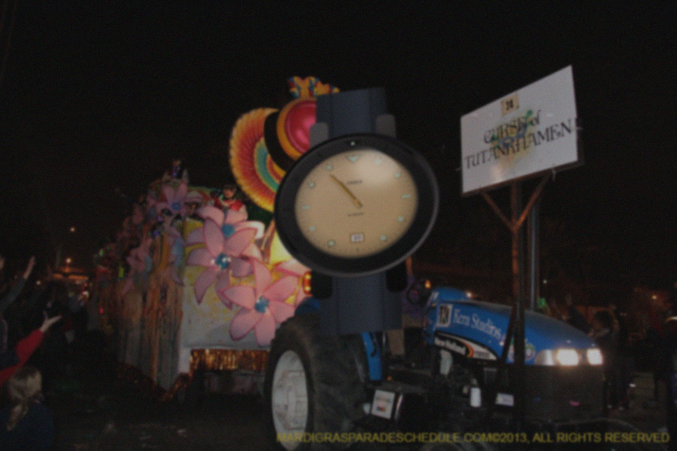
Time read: 10:54
